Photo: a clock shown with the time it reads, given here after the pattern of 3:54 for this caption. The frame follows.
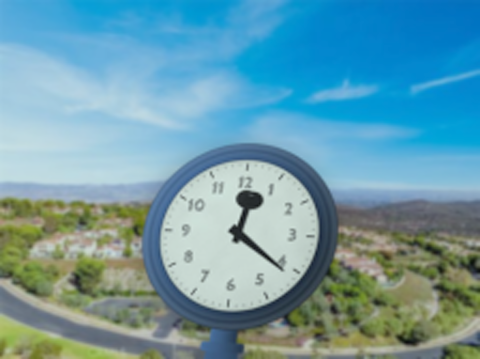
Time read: 12:21
